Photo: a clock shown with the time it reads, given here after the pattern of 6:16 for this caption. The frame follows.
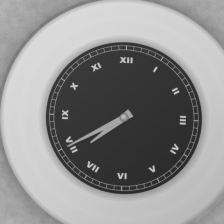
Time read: 7:40
